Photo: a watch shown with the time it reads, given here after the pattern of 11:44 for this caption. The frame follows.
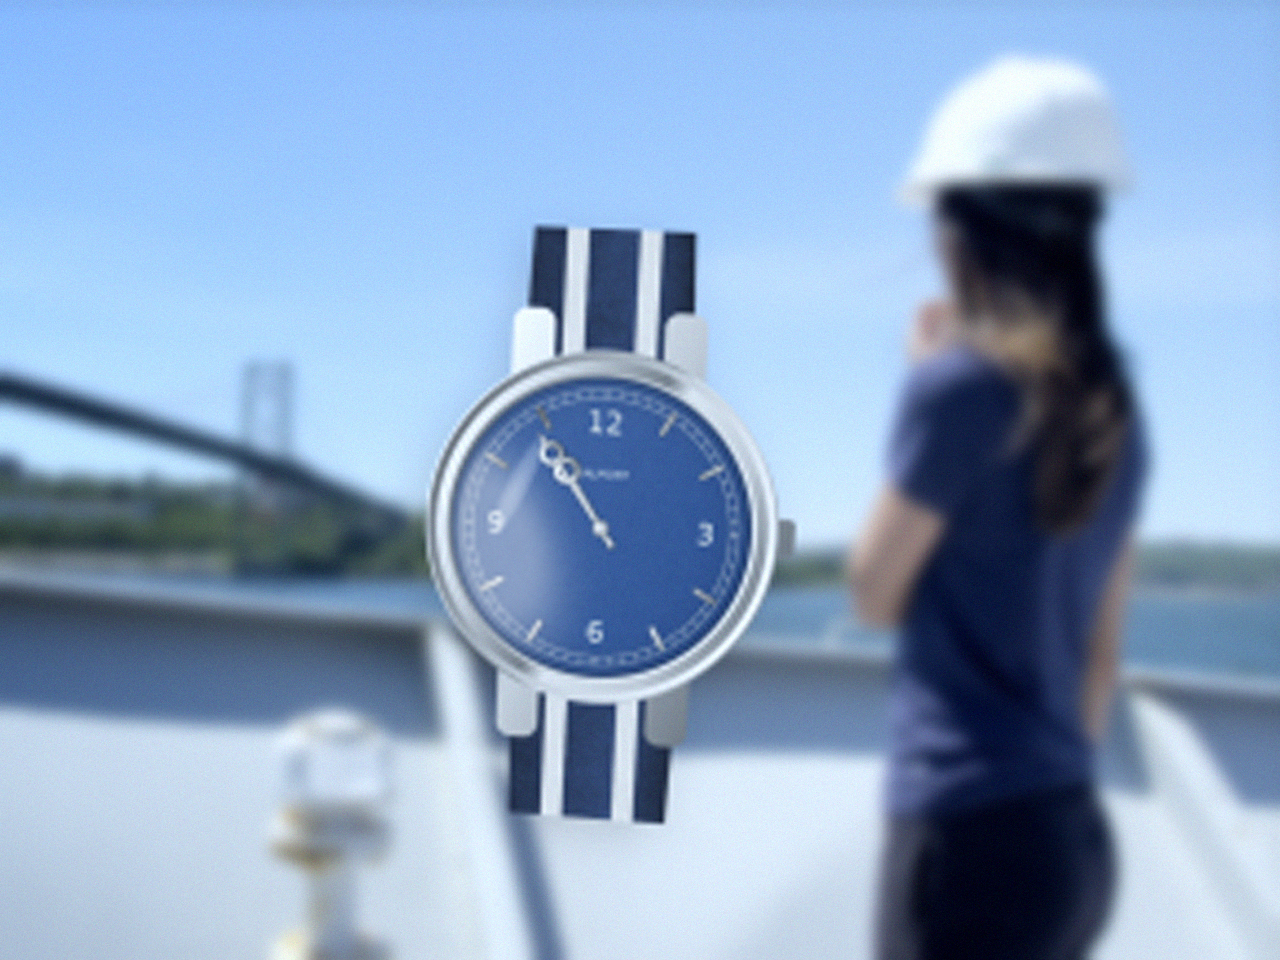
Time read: 10:54
